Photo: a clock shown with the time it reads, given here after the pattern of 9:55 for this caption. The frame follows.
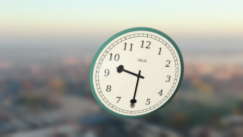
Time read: 9:30
